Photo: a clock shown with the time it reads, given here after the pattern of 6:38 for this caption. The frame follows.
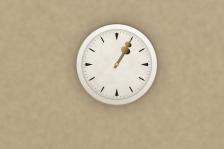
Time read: 1:05
